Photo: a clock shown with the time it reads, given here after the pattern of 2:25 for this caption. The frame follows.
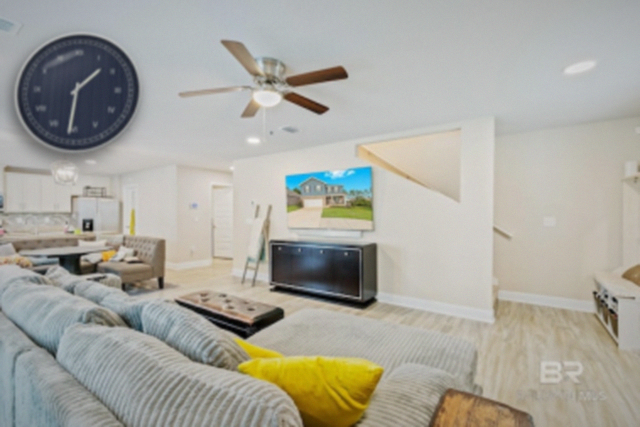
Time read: 1:31
